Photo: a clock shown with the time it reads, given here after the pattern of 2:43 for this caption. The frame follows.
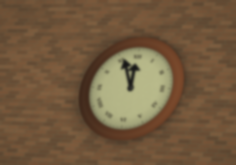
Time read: 11:56
